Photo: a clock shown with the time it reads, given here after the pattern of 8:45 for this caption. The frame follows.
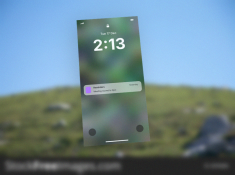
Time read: 2:13
